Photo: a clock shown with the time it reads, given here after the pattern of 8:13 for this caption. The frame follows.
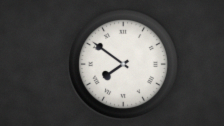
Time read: 7:51
